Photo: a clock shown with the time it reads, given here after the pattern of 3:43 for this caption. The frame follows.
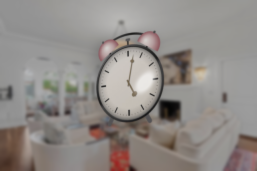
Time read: 5:02
